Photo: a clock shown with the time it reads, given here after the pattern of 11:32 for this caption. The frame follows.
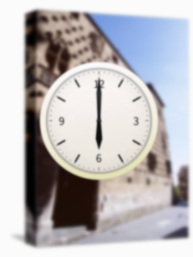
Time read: 6:00
